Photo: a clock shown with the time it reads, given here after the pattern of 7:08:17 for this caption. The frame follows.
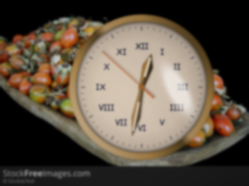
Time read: 12:31:52
